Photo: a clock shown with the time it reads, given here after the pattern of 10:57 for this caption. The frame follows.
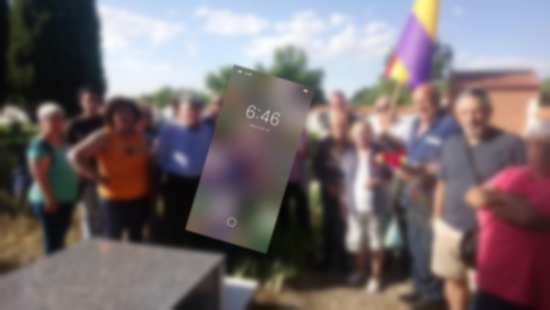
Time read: 6:46
